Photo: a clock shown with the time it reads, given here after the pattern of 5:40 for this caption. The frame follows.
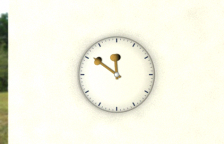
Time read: 11:51
